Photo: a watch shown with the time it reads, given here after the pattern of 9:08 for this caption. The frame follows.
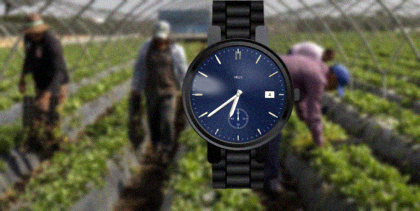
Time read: 6:39
